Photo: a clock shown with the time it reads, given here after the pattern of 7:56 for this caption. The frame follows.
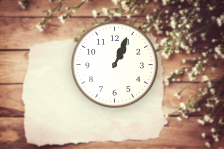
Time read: 1:04
